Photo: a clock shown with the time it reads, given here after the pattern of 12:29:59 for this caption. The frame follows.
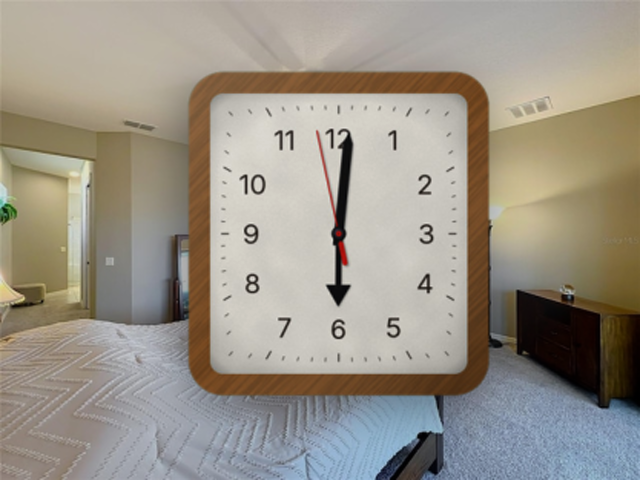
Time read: 6:00:58
